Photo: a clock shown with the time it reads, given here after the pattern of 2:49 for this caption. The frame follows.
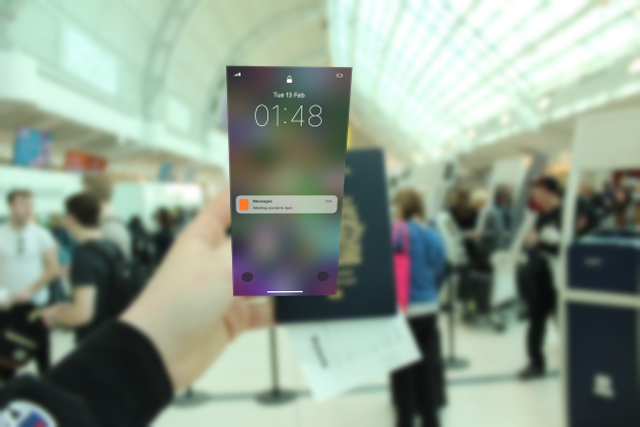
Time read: 1:48
